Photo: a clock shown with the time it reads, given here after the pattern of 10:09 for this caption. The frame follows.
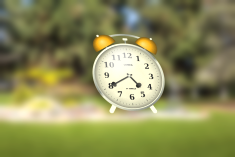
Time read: 4:40
